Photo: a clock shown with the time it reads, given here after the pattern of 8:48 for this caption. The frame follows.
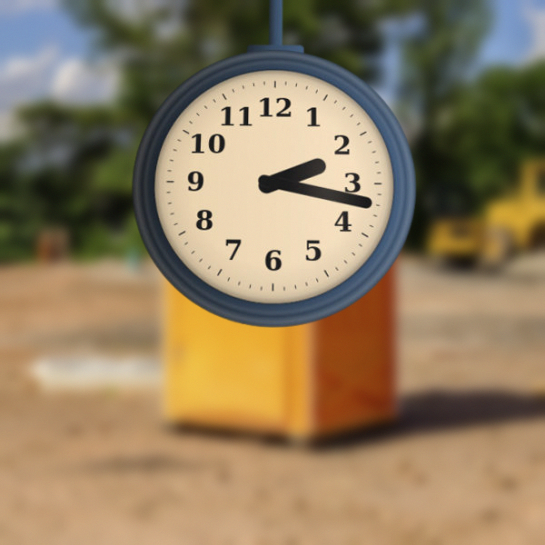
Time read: 2:17
